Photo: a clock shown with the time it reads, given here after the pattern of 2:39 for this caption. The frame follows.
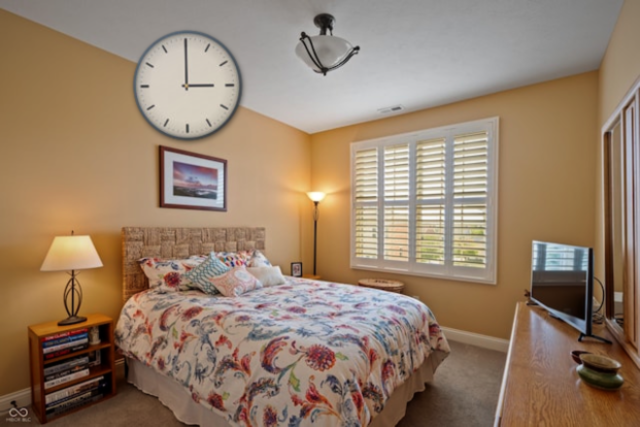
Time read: 3:00
